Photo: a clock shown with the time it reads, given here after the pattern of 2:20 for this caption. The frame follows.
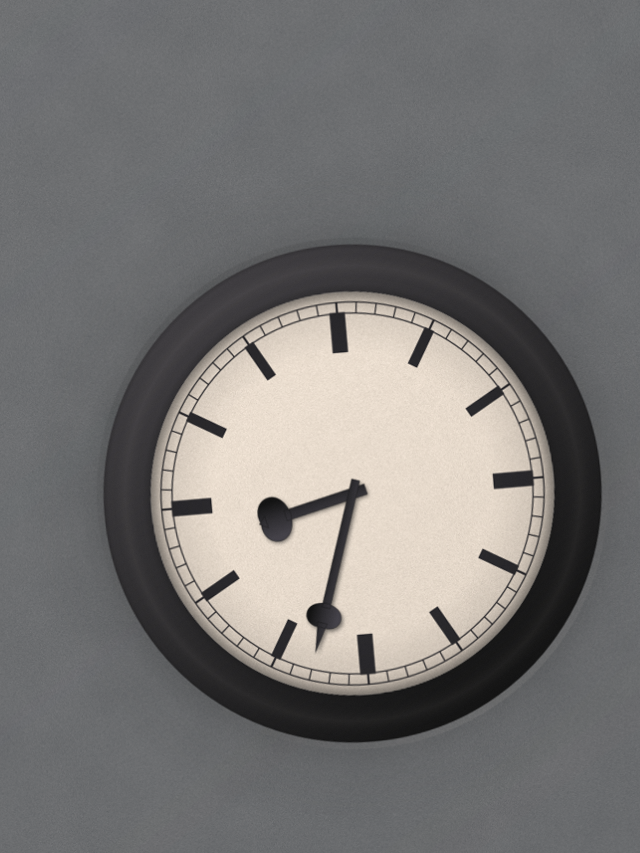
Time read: 8:33
